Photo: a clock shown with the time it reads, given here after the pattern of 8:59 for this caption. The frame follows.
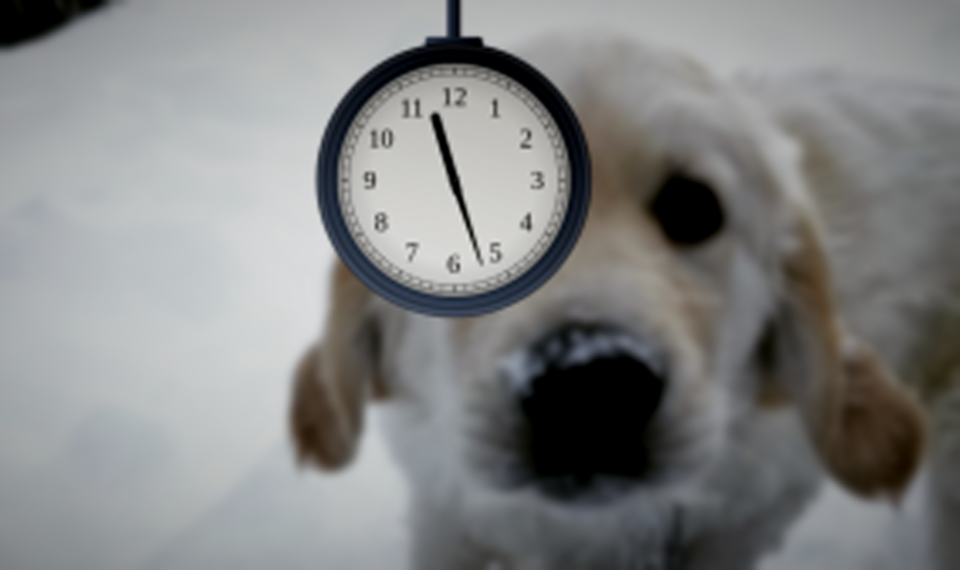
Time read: 11:27
